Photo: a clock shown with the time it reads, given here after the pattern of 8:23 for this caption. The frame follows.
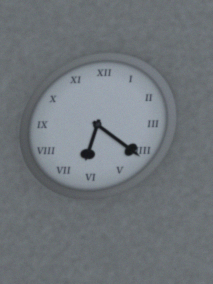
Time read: 6:21
